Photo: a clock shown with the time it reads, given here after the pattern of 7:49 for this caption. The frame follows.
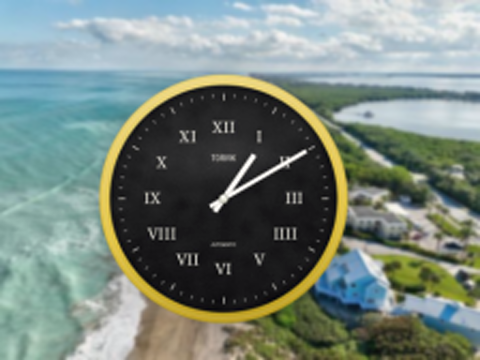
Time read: 1:10
